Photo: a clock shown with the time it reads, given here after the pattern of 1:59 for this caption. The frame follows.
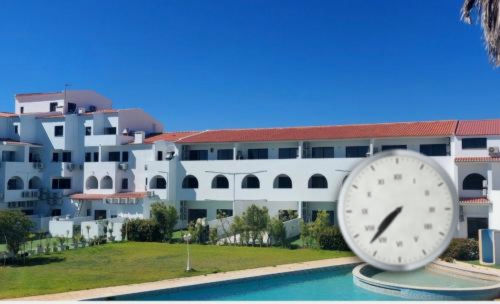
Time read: 7:37
